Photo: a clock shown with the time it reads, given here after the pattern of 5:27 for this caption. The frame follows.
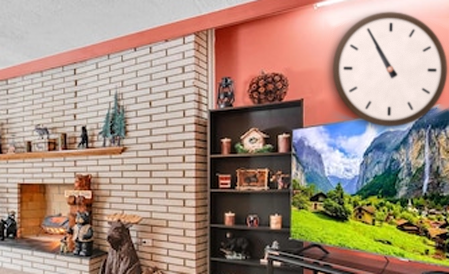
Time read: 10:55
